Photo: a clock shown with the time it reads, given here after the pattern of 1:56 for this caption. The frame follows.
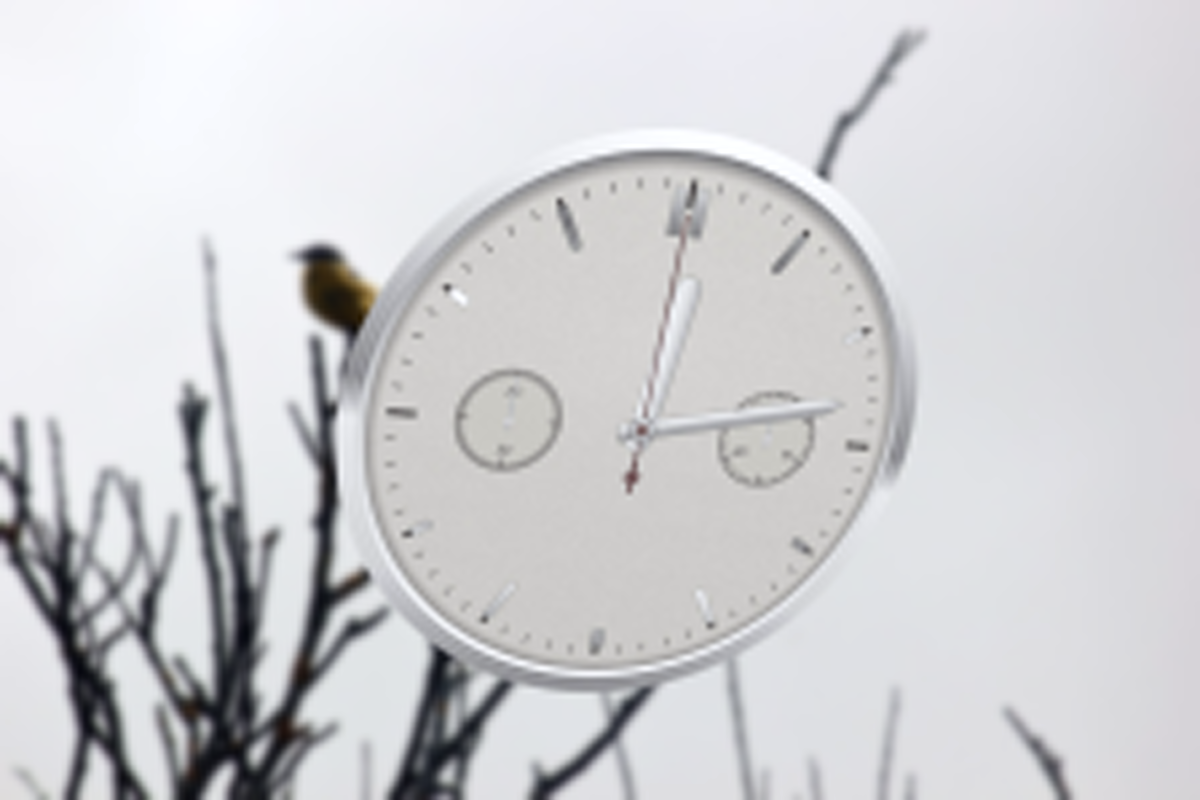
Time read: 12:13
